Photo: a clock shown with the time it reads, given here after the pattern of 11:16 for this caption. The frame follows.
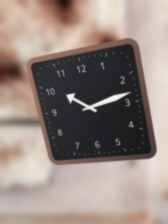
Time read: 10:13
